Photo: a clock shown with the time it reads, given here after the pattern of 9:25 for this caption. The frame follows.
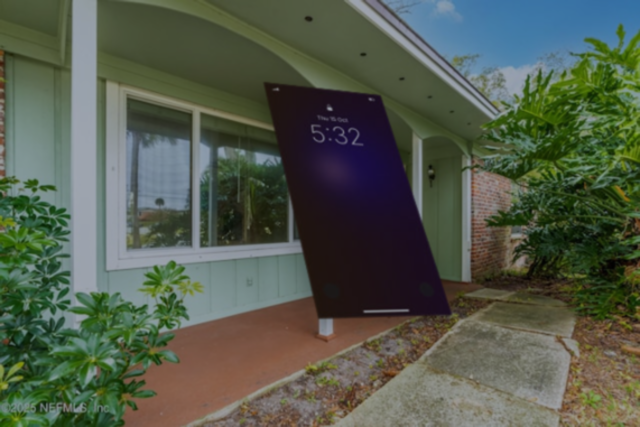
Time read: 5:32
